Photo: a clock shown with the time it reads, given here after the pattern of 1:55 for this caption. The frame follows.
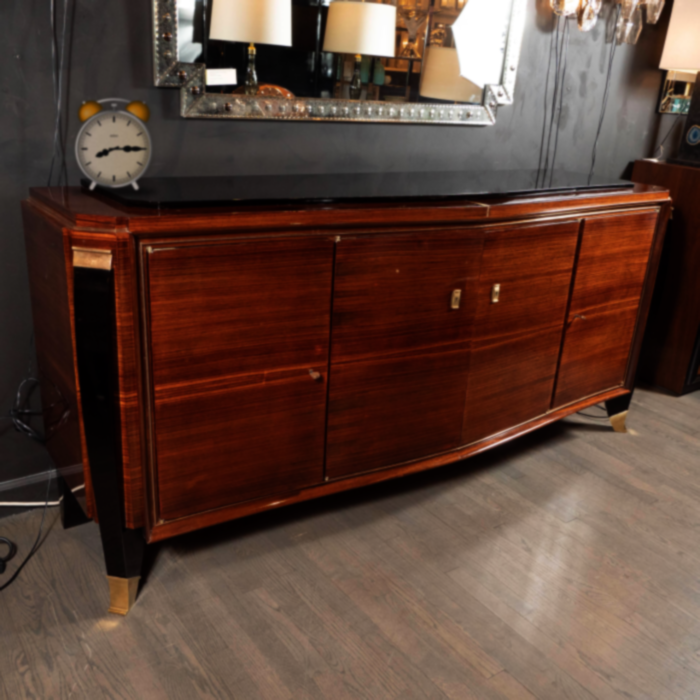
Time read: 8:15
